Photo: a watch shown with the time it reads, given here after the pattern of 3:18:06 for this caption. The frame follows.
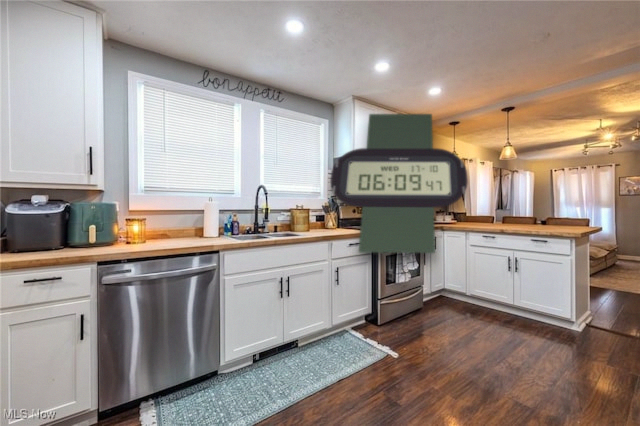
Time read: 6:09:47
